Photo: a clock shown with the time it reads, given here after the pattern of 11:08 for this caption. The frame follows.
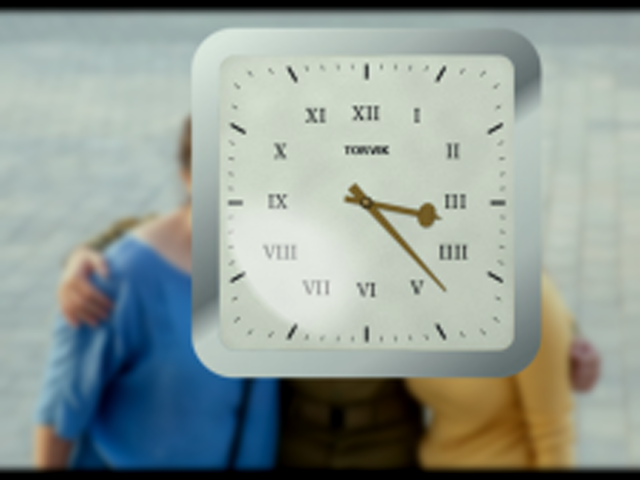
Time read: 3:23
